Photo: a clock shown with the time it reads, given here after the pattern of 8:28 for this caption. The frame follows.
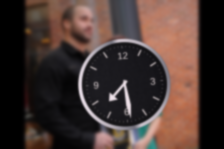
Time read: 7:29
